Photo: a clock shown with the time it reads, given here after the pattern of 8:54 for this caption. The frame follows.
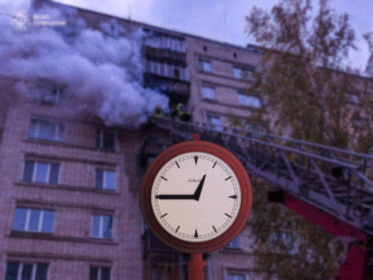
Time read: 12:45
